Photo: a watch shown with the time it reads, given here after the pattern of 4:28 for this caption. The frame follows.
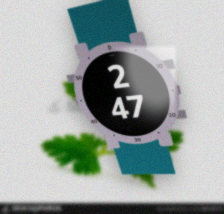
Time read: 2:47
